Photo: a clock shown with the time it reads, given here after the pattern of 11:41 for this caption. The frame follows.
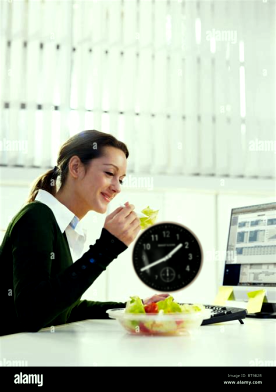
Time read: 1:41
